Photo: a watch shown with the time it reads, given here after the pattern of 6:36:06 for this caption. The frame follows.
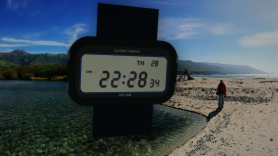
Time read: 22:28:34
